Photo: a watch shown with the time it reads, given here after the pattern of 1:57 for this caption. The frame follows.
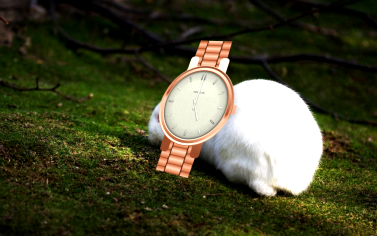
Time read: 5:00
